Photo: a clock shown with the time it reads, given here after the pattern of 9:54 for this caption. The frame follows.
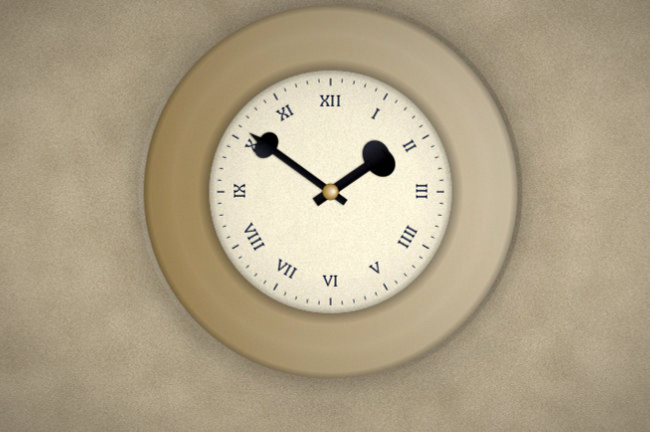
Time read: 1:51
